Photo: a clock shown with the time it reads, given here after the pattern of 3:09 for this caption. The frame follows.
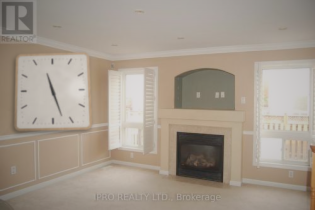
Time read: 11:27
